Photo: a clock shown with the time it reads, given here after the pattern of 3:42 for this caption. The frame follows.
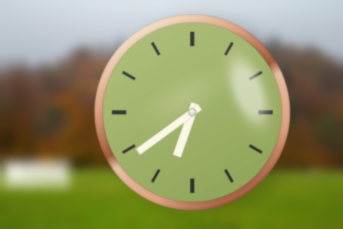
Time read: 6:39
